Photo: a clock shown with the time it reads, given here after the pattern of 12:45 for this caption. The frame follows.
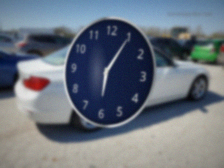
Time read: 6:05
